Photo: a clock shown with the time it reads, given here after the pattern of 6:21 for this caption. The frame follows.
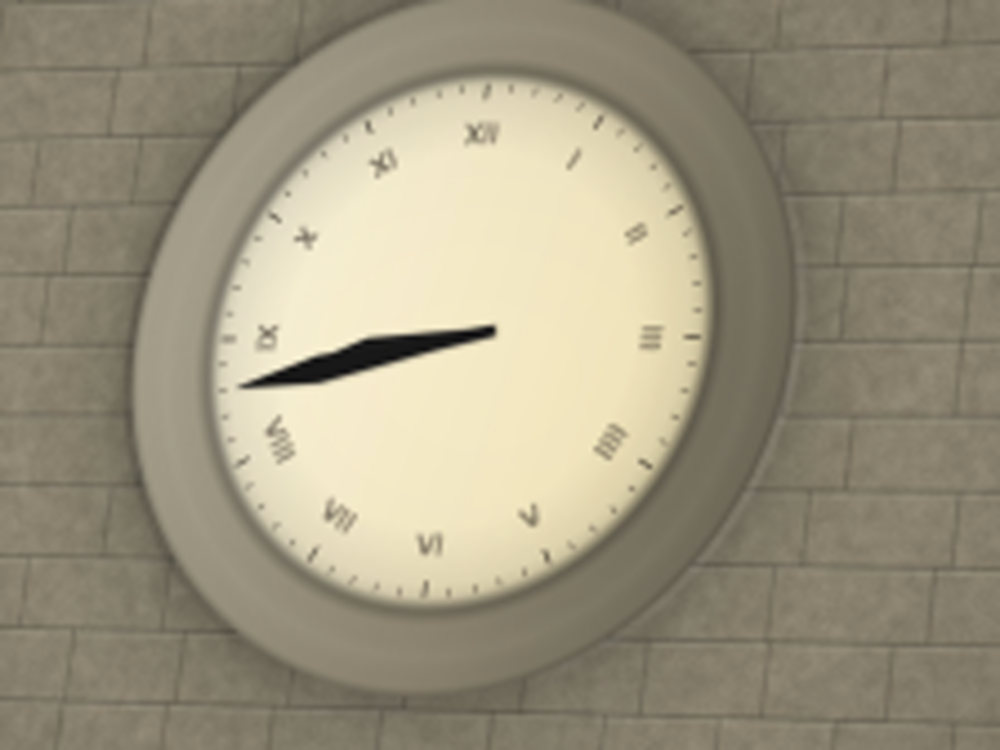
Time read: 8:43
